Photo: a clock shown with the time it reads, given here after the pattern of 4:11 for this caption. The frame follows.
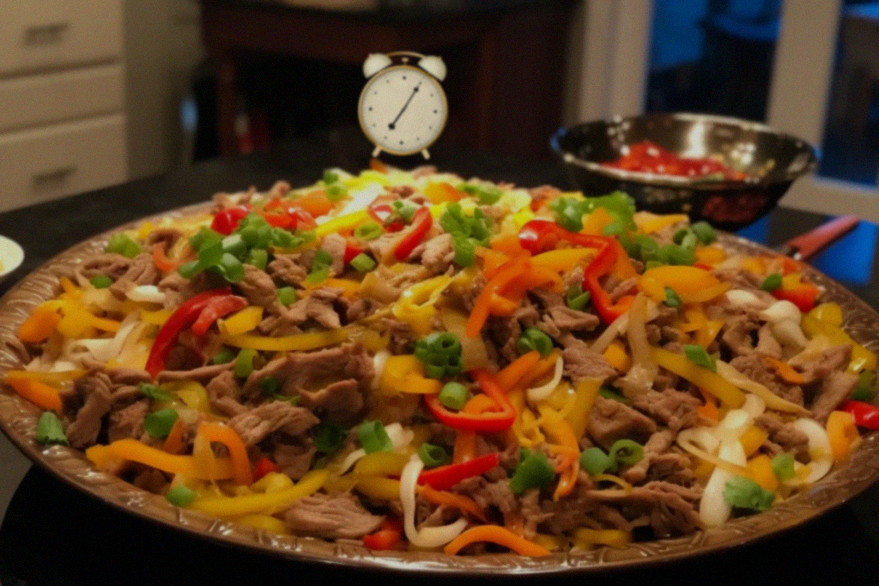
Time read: 7:05
